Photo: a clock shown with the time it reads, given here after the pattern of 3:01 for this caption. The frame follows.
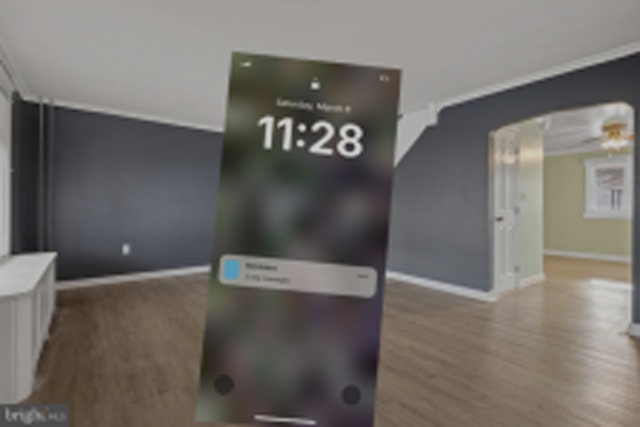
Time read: 11:28
